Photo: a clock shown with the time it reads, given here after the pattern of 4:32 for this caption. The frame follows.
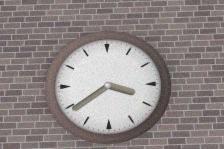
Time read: 3:39
